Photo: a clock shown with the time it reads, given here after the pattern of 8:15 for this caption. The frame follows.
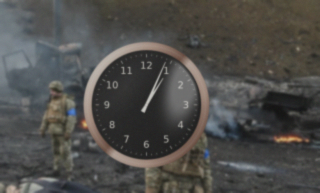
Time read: 1:04
